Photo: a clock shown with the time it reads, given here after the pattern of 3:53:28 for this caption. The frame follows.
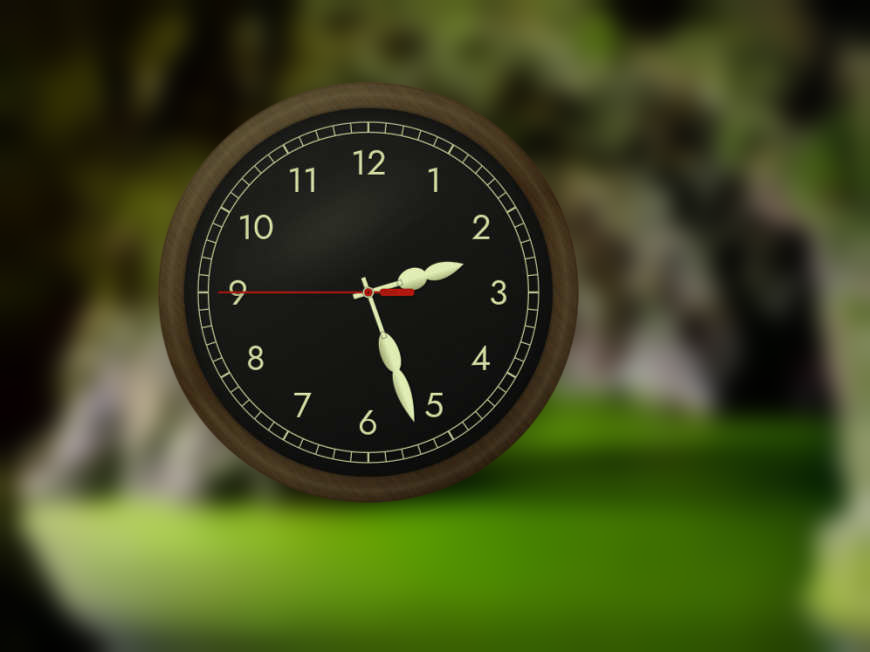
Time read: 2:26:45
